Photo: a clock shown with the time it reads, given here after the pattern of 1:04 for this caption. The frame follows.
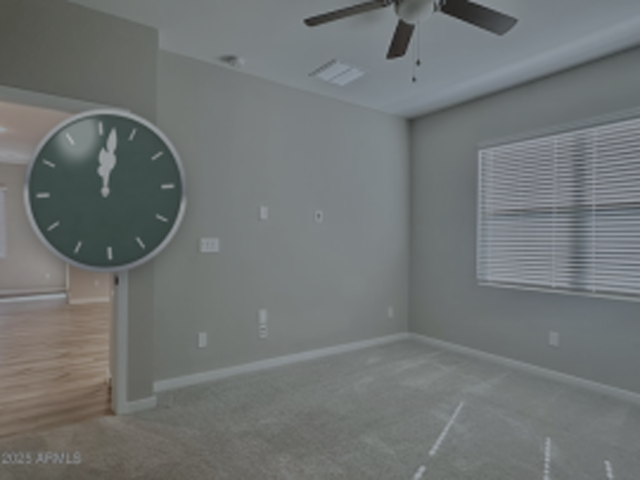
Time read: 12:02
